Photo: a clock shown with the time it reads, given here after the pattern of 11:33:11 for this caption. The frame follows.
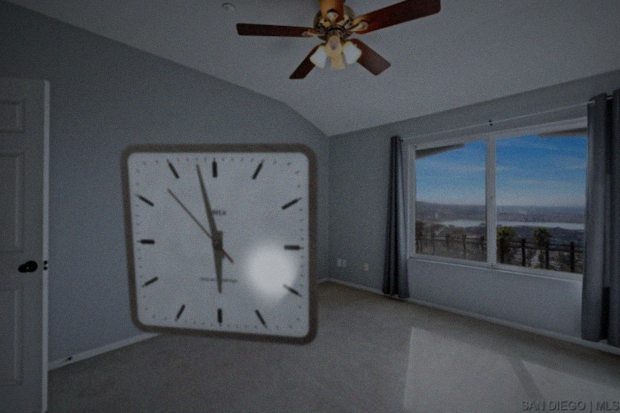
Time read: 5:57:53
